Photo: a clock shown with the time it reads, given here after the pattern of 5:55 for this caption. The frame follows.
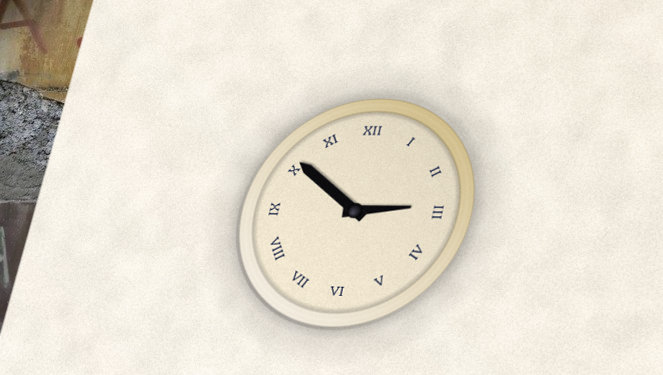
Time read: 2:51
